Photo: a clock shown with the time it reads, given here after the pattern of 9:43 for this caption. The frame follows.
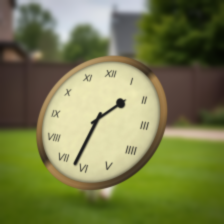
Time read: 1:32
